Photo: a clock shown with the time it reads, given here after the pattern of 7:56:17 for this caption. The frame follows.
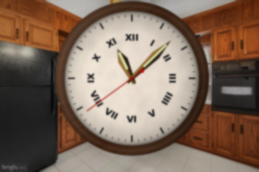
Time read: 11:07:39
